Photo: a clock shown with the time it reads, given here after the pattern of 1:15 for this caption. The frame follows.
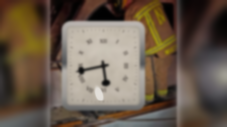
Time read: 5:43
